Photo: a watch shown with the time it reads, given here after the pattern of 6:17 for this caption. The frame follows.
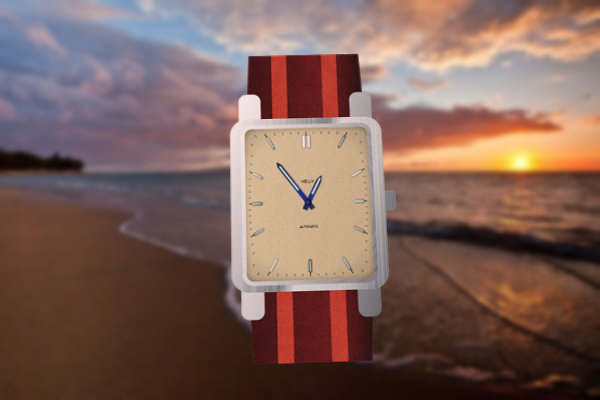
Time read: 12:54
